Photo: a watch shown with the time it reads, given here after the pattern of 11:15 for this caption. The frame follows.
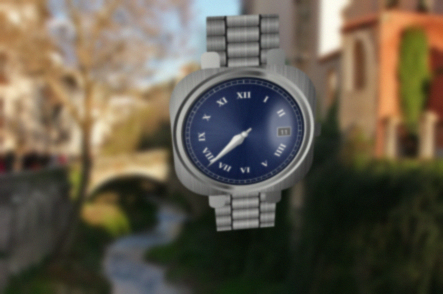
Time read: 7:38
